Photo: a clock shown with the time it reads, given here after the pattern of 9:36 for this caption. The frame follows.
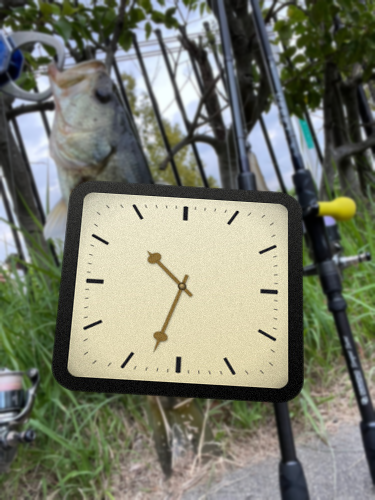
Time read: 10:33
